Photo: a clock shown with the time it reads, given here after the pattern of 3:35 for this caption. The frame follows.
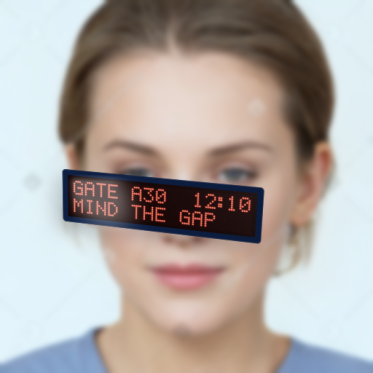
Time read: 12:10
